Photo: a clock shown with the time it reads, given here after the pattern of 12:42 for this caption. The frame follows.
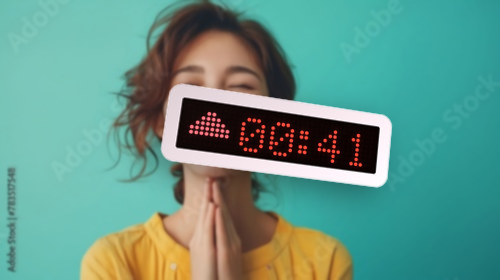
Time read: 0:41
